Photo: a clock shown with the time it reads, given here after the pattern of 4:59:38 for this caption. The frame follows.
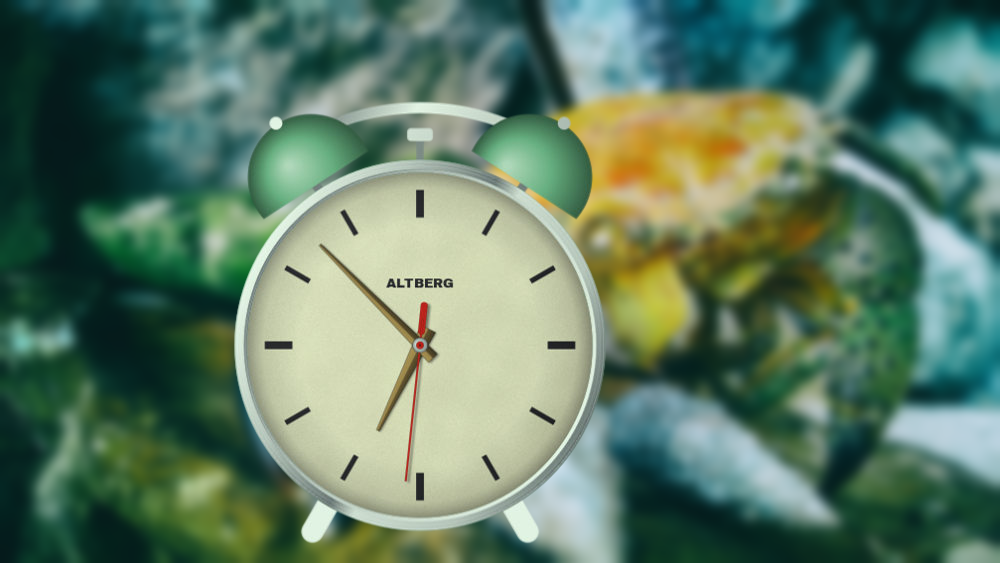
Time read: 6:52:31
